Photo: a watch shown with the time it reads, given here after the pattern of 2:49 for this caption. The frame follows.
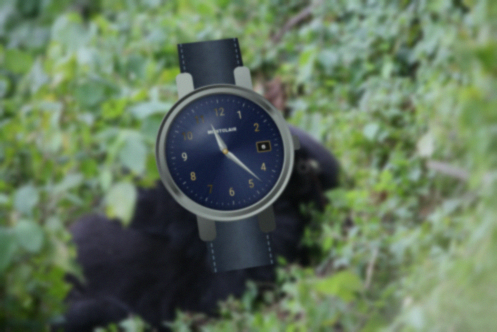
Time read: 11:23
